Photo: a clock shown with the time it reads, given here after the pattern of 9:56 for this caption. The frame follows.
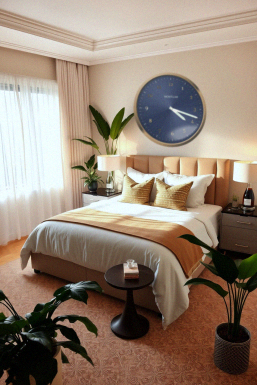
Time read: 4:18
